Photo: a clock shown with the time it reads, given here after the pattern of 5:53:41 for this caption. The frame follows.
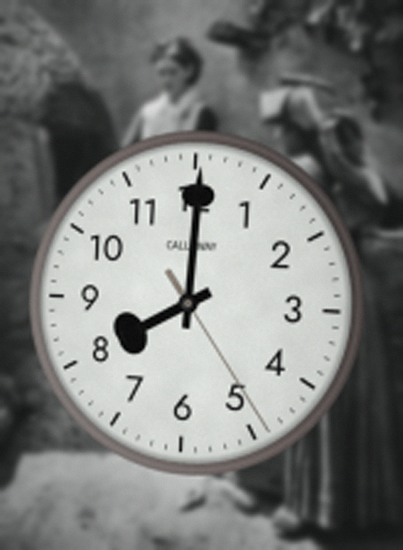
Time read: 8:00:24
